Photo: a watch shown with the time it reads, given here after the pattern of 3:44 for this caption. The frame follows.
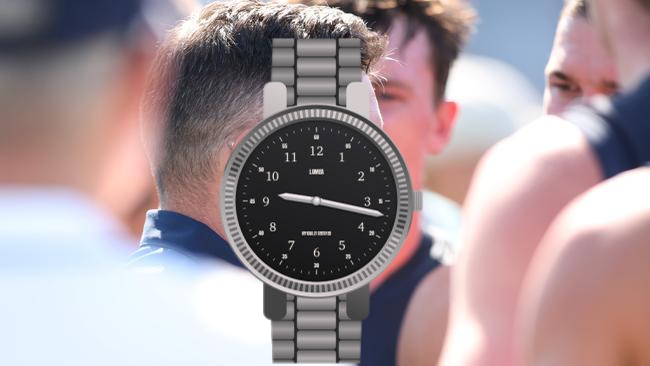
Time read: 9:17
